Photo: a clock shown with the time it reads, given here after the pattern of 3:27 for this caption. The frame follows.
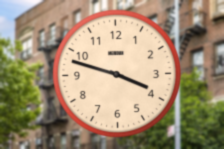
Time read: 3:48
